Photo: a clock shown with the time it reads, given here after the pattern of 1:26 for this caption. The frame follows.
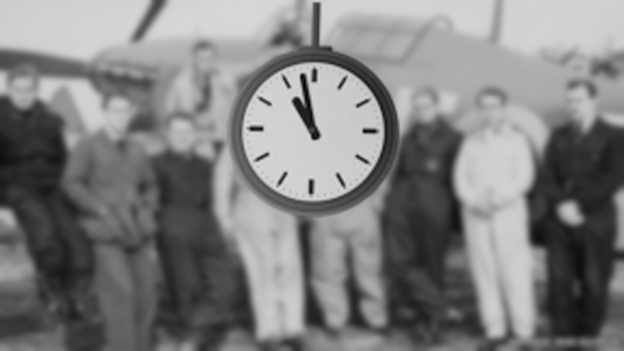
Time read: 10:58
